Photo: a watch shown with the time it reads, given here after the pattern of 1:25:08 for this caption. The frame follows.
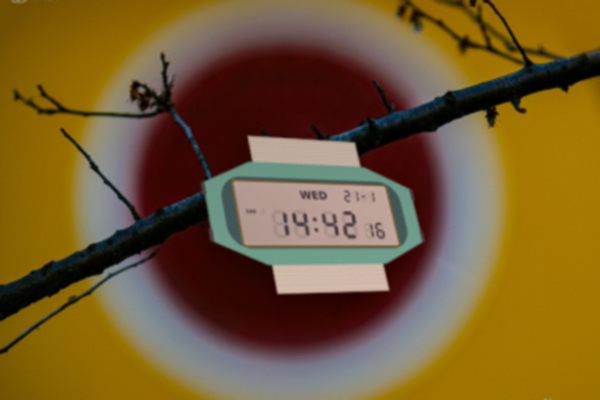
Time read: 14:42:16
